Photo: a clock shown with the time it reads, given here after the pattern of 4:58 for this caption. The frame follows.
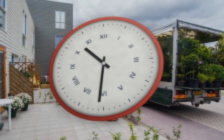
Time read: 10:31
